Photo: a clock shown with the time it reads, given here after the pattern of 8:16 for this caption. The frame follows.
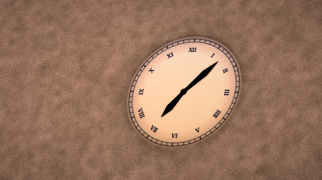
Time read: 7:07
